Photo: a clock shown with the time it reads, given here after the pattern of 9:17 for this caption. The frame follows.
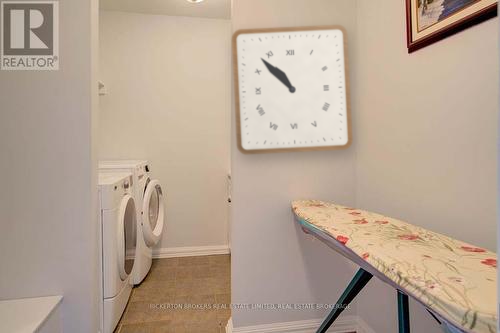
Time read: 10:53
